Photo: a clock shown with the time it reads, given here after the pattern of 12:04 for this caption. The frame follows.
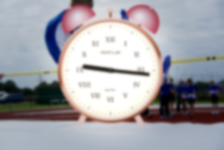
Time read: 9:16
